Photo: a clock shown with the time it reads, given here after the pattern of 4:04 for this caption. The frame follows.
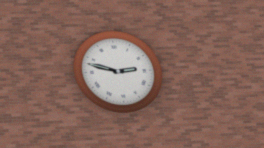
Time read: 2:48
